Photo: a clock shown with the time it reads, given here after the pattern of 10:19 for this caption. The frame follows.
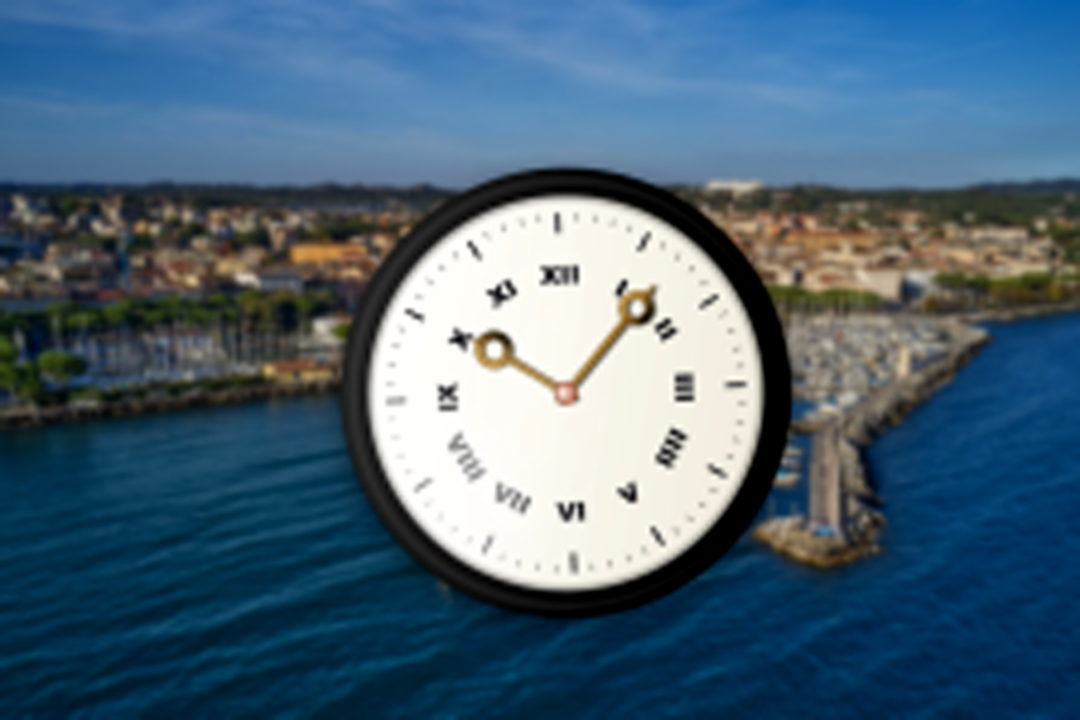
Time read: 10:07
